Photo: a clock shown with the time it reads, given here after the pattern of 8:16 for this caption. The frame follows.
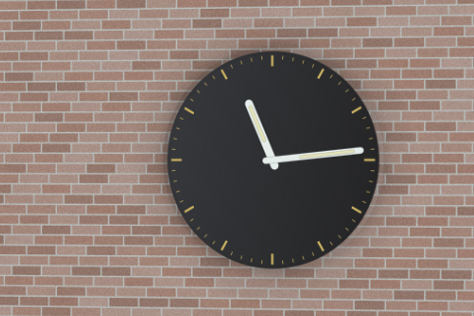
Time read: 11:14
